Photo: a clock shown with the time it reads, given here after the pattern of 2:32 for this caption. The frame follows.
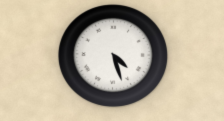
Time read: 4:27
